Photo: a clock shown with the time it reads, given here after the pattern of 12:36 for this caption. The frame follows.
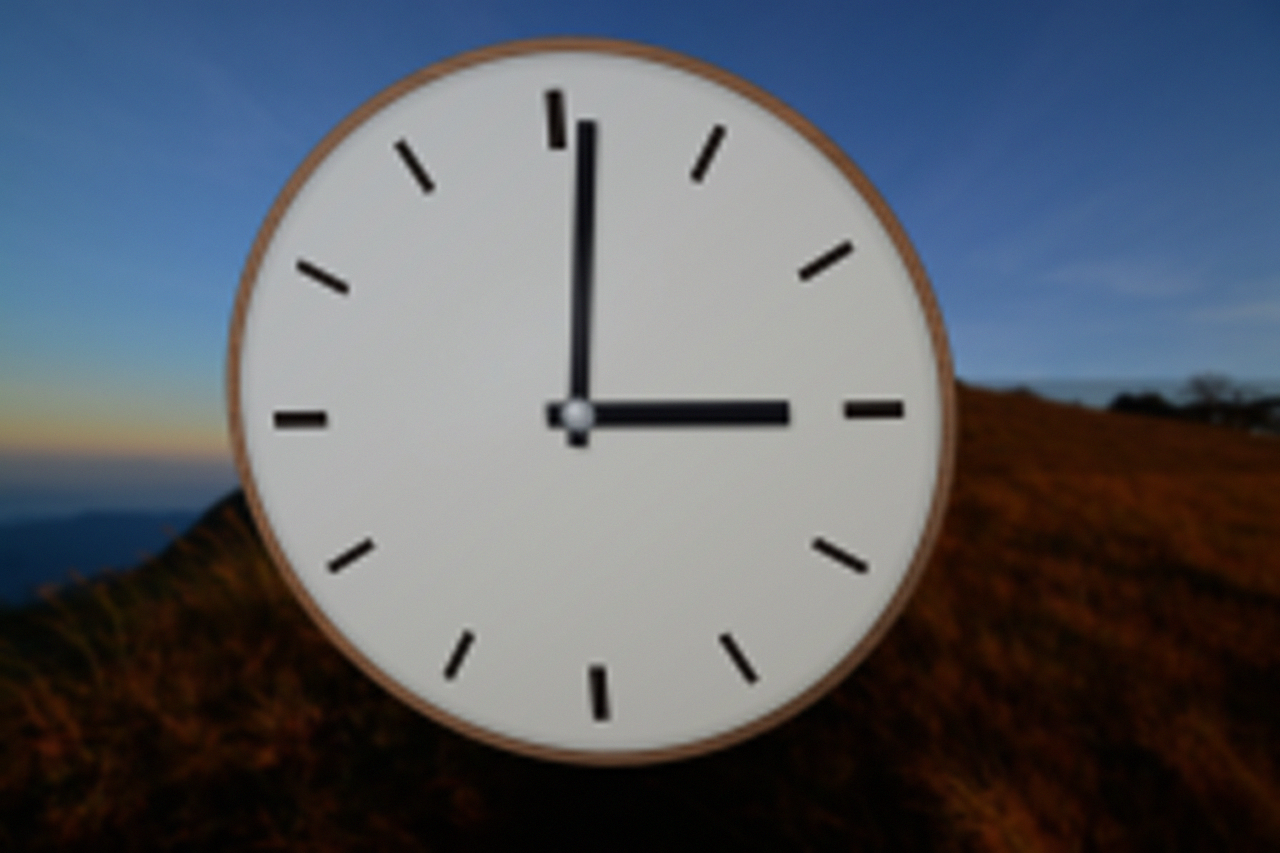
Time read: 3:01
